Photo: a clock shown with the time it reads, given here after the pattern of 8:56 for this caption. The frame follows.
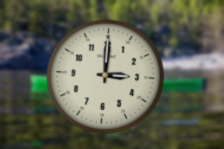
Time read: 3:00
